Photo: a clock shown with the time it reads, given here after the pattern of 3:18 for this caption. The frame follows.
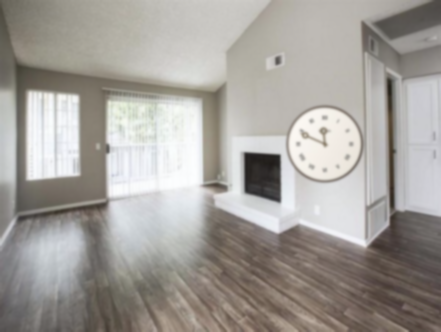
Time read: 11:49
